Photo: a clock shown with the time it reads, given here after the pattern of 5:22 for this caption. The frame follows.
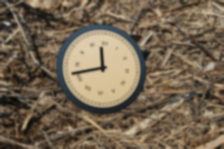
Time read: 11:42
